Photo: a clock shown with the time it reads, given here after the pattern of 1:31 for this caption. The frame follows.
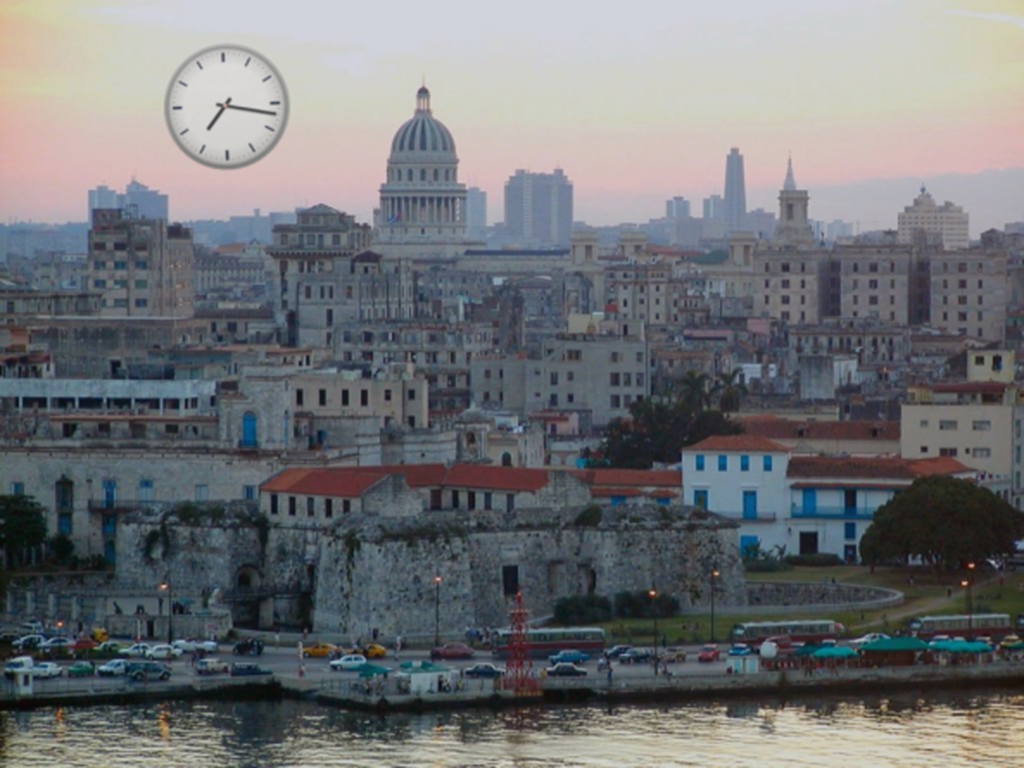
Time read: 7:17
